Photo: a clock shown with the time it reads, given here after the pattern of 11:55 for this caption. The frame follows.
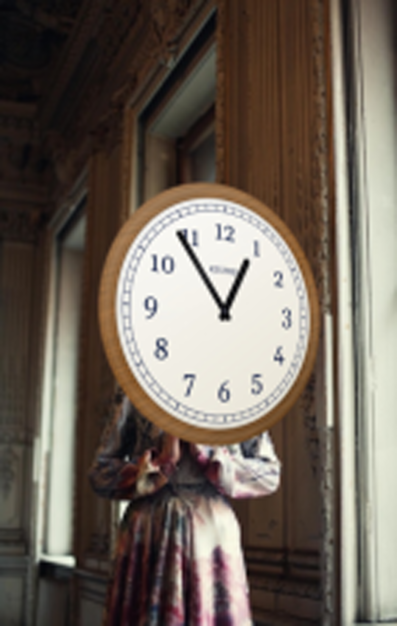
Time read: 12:54
